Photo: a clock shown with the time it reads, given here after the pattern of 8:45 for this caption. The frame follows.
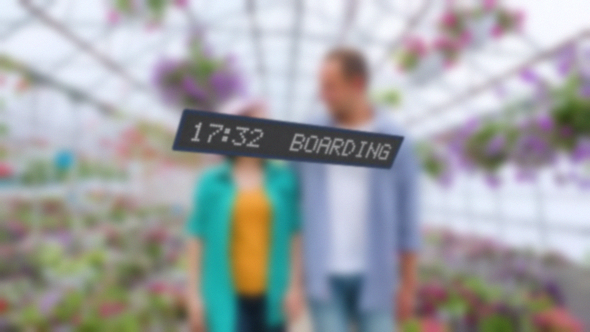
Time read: 17:32
